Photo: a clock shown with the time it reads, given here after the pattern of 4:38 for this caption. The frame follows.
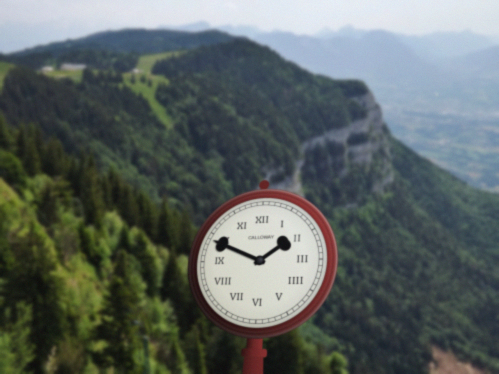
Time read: 1:49
